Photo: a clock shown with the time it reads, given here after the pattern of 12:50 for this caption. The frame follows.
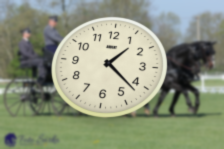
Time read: 1:22
